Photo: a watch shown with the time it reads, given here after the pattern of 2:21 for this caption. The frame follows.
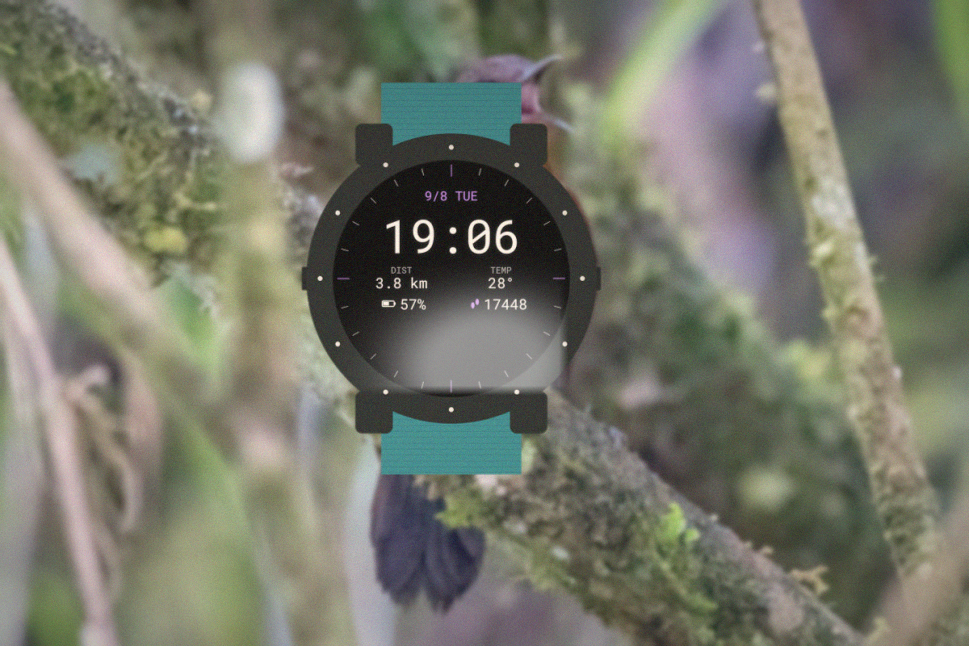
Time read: 19:06
